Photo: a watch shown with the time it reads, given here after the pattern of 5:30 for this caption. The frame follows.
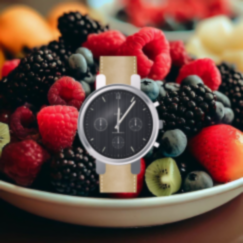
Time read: 12:06
